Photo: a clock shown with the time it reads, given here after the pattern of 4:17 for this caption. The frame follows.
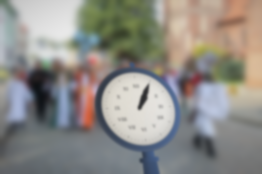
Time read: 1:05
